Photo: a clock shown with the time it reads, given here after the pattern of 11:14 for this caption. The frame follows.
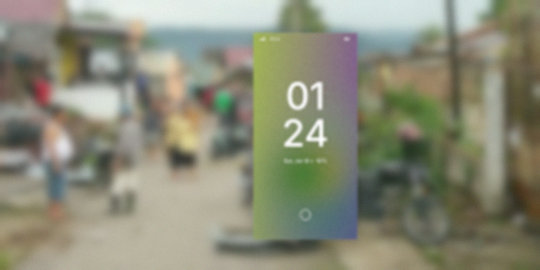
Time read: 1:24
